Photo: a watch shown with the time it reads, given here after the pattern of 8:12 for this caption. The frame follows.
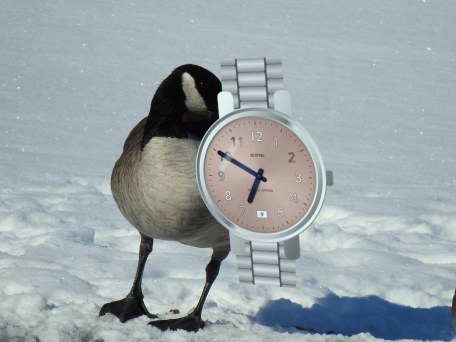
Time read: 6:50
